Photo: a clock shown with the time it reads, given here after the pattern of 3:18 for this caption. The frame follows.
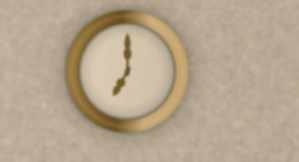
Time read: 7:00
